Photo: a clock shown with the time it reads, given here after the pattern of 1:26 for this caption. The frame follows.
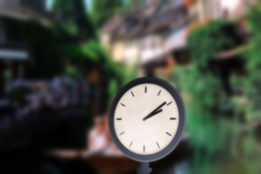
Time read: 2:09
